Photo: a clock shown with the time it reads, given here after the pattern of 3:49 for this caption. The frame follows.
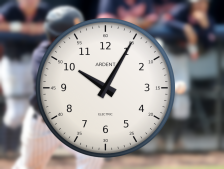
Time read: 10:05
